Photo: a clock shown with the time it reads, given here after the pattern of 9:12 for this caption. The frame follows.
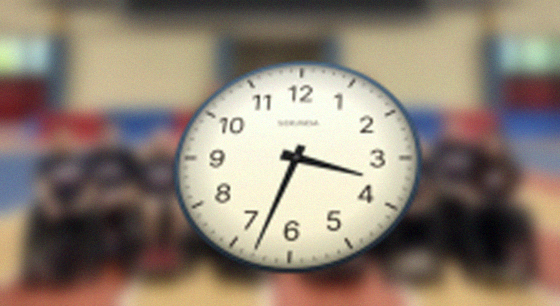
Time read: 3:33
